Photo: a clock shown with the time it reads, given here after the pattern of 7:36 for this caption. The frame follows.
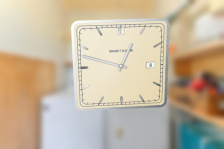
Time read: 12:48
